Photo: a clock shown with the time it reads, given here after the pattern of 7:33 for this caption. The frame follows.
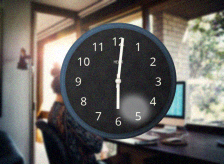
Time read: 6:01
